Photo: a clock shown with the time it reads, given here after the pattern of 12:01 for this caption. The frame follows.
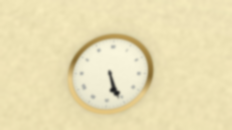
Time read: 5:26
